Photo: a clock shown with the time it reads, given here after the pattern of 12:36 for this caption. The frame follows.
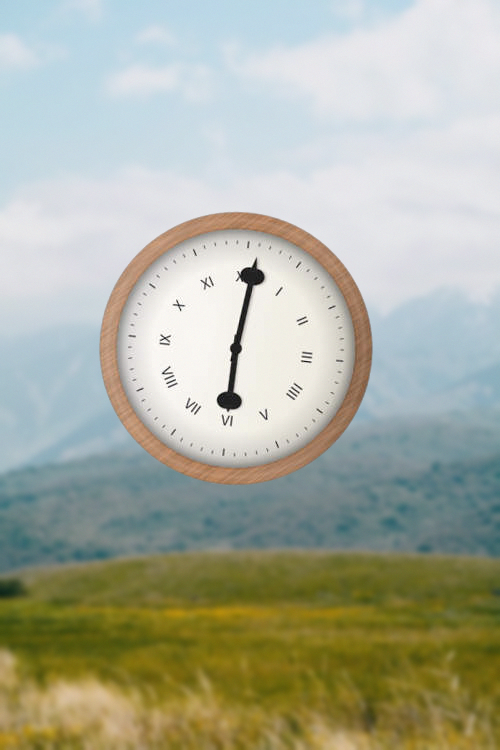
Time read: 6:01
